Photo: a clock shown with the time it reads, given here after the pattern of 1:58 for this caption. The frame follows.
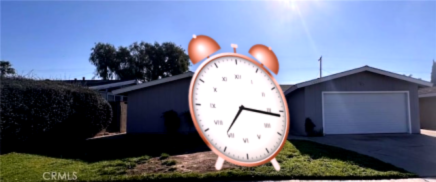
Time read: 7:16
